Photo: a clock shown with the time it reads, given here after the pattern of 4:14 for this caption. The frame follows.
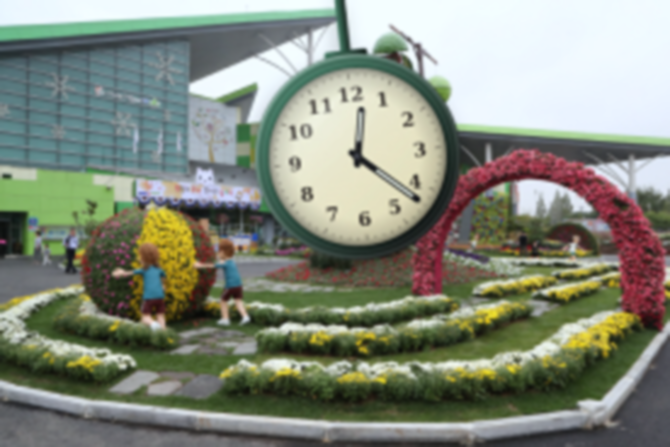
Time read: 12:22
